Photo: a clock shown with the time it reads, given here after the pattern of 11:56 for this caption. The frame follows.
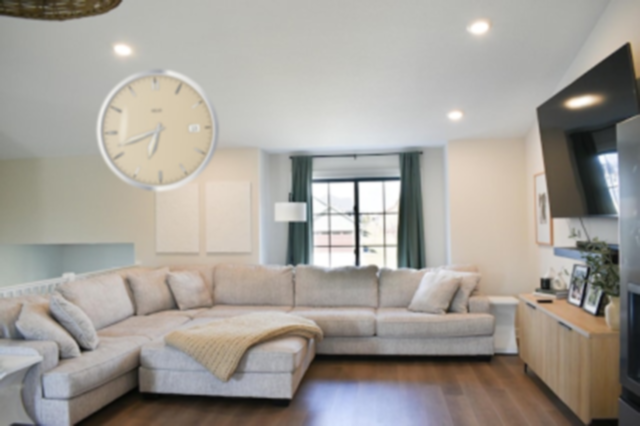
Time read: 6:42
